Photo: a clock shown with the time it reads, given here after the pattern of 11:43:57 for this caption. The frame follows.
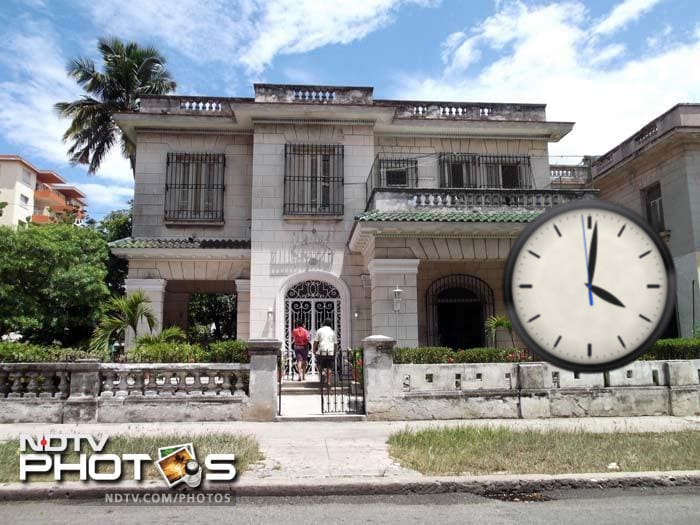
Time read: 4:00:59
